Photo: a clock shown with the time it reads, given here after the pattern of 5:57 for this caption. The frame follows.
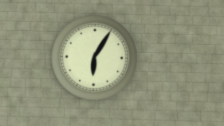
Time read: 6:05
